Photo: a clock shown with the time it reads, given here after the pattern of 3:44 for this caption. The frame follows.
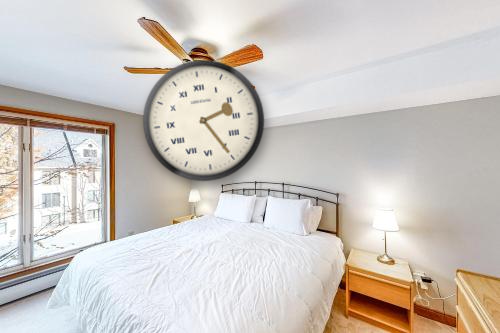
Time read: 2:25
